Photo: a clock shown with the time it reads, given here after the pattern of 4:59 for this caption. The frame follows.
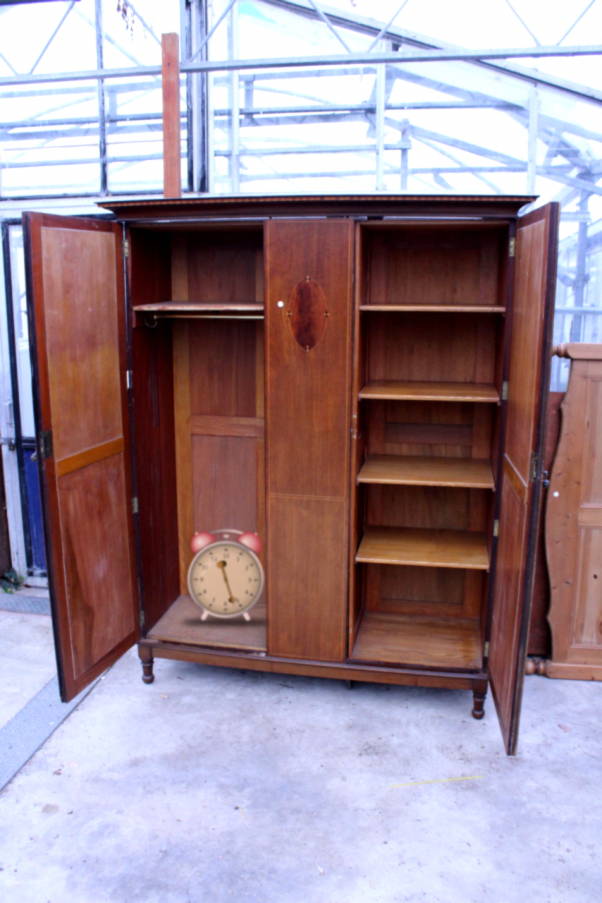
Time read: 11:27
